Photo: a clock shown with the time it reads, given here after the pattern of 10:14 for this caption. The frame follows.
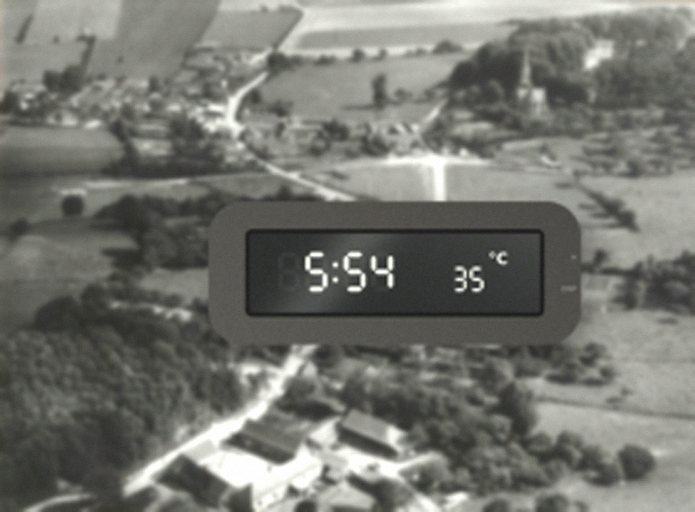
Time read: 5:54
